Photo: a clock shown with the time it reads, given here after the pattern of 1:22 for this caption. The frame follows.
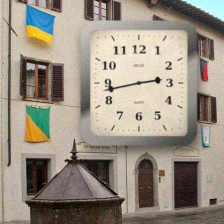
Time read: 2:43
